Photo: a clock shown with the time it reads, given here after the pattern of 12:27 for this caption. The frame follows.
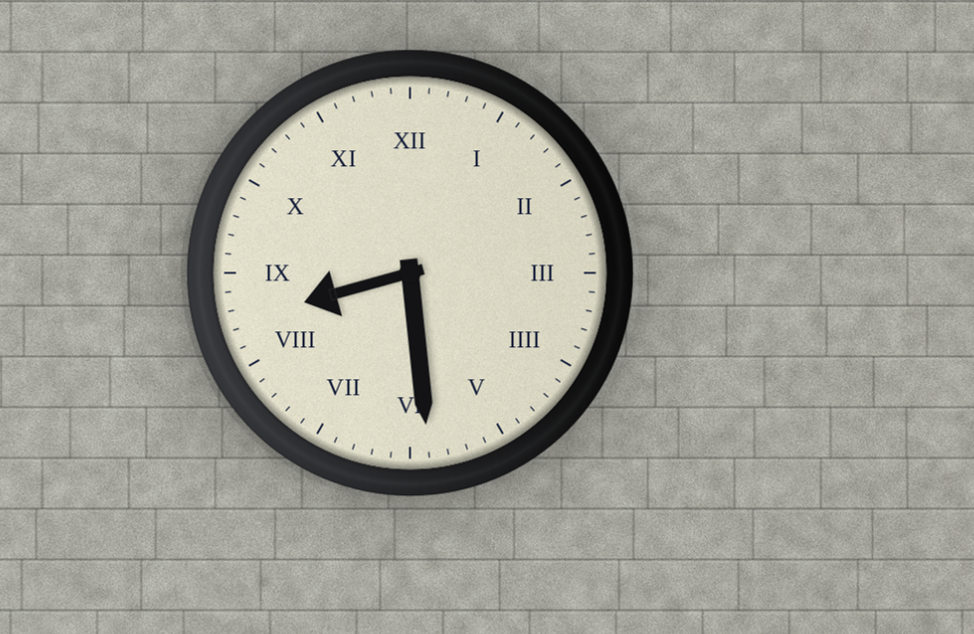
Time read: 8:29
